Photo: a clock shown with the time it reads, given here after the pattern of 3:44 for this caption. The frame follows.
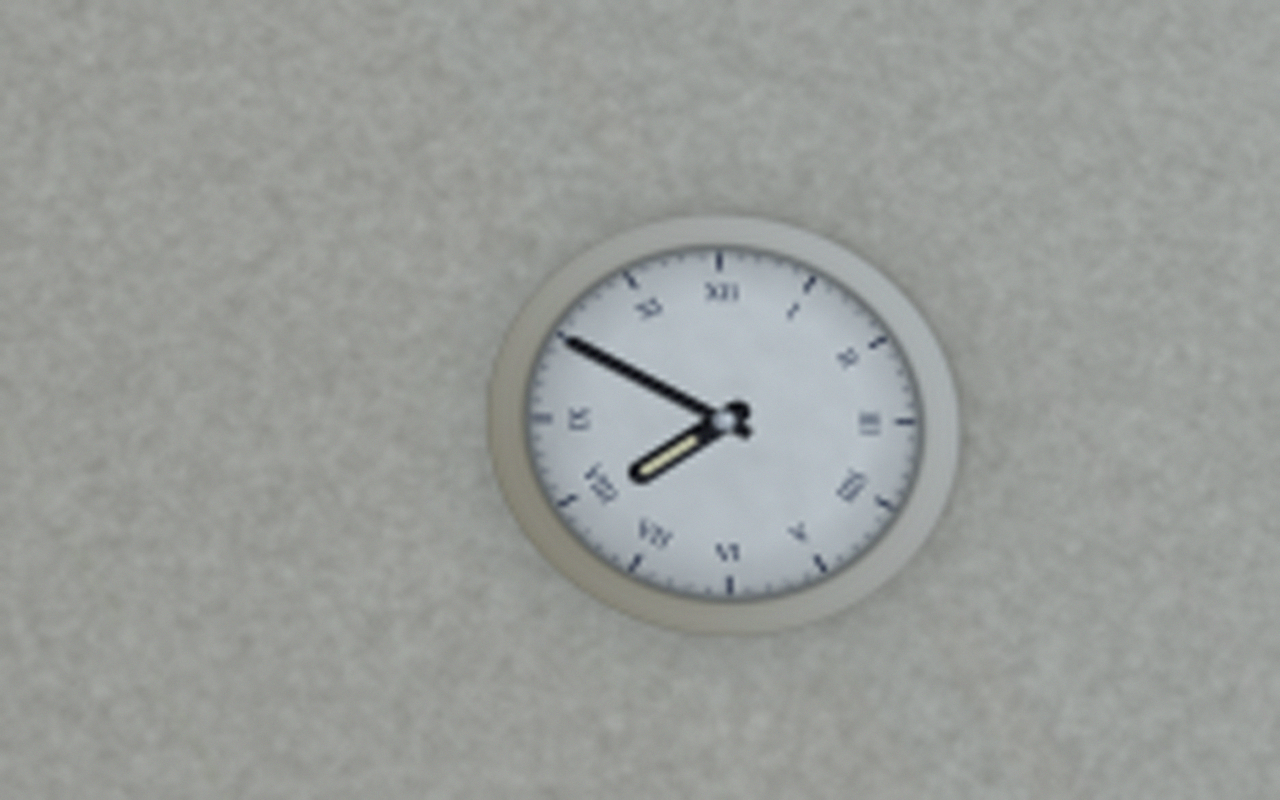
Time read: 7:50
